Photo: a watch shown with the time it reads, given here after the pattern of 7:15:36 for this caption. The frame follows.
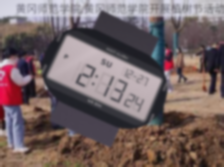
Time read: 2:13:24
